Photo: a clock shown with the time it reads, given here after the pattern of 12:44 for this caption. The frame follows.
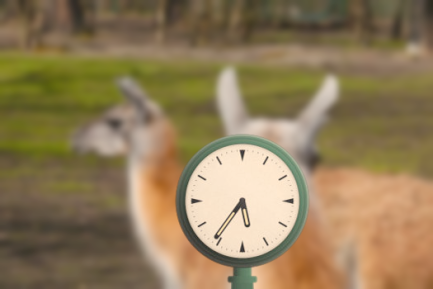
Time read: 5:36
